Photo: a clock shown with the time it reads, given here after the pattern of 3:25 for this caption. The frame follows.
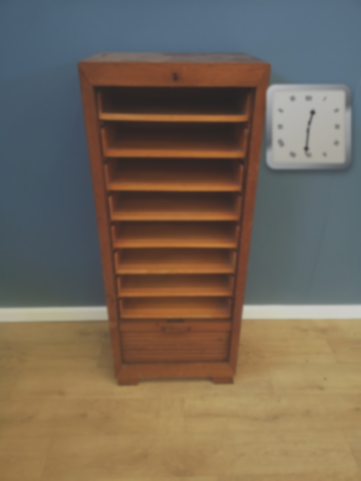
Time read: 12:31
